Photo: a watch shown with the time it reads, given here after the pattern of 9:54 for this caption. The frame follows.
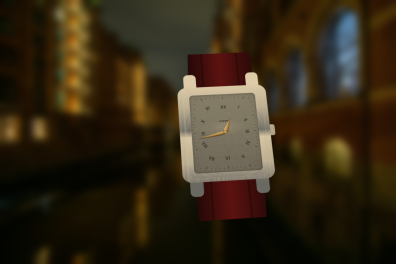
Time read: 12:43
